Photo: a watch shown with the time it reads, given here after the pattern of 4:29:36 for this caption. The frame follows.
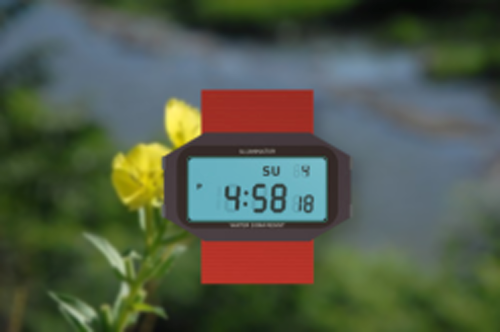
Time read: 4:58:18
